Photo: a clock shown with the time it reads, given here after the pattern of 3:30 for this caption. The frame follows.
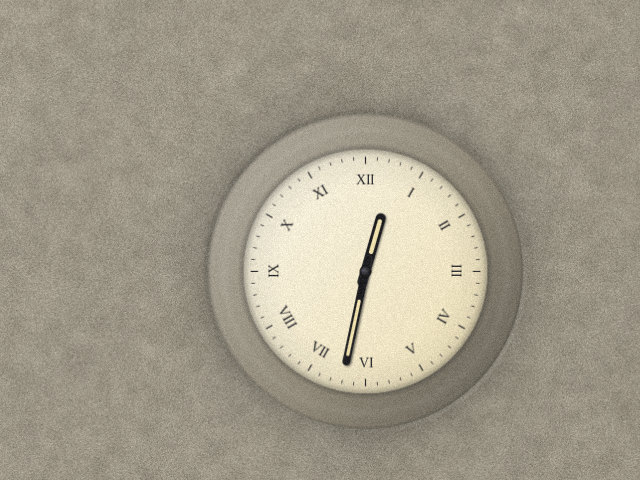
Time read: 12:32
